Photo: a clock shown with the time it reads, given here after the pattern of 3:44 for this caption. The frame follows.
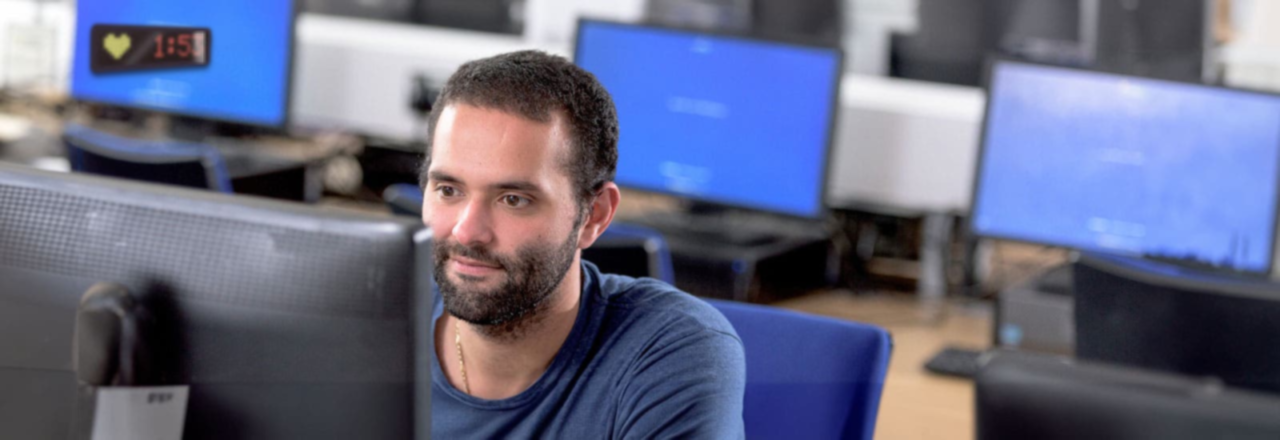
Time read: 1:53
